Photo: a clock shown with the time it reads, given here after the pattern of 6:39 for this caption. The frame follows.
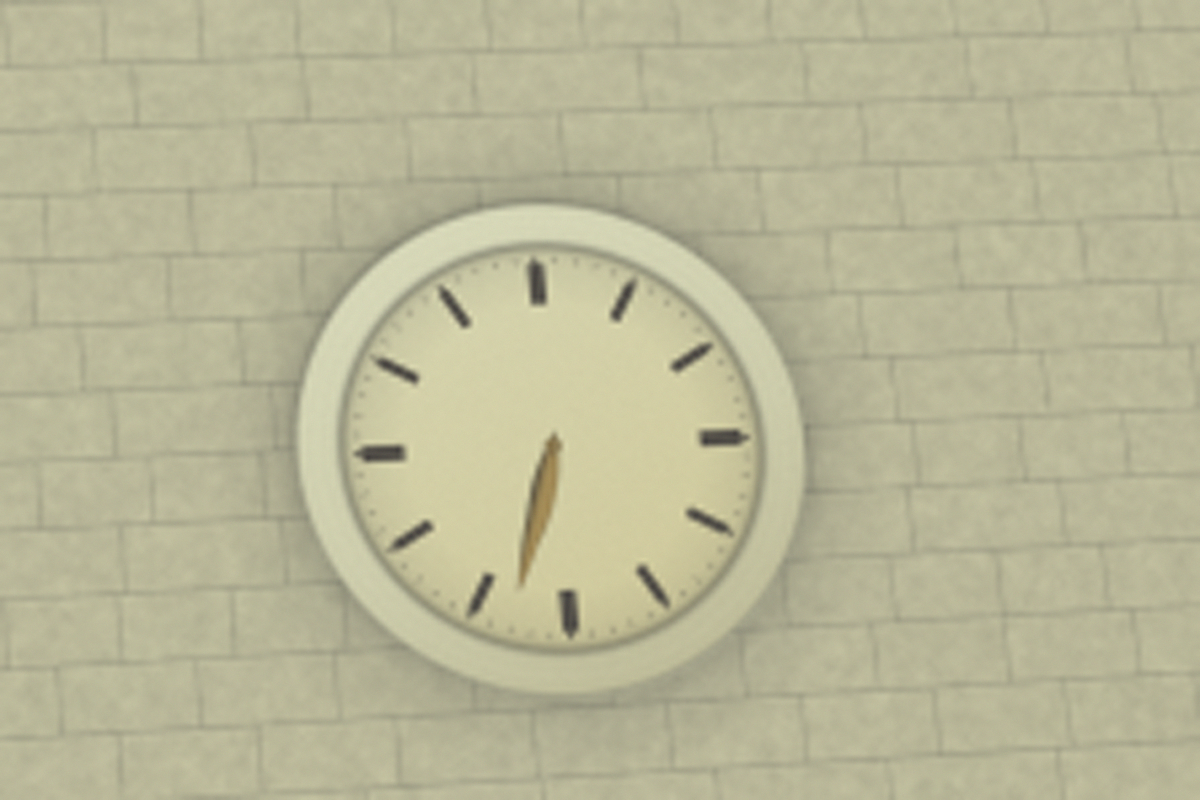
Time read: 6:33
